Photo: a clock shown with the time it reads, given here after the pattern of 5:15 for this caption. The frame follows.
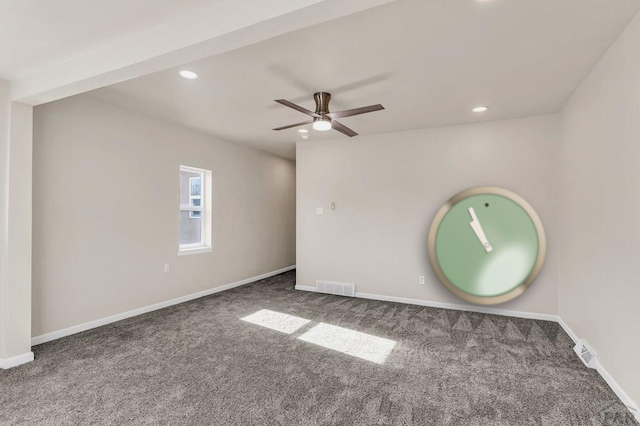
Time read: 10:56
